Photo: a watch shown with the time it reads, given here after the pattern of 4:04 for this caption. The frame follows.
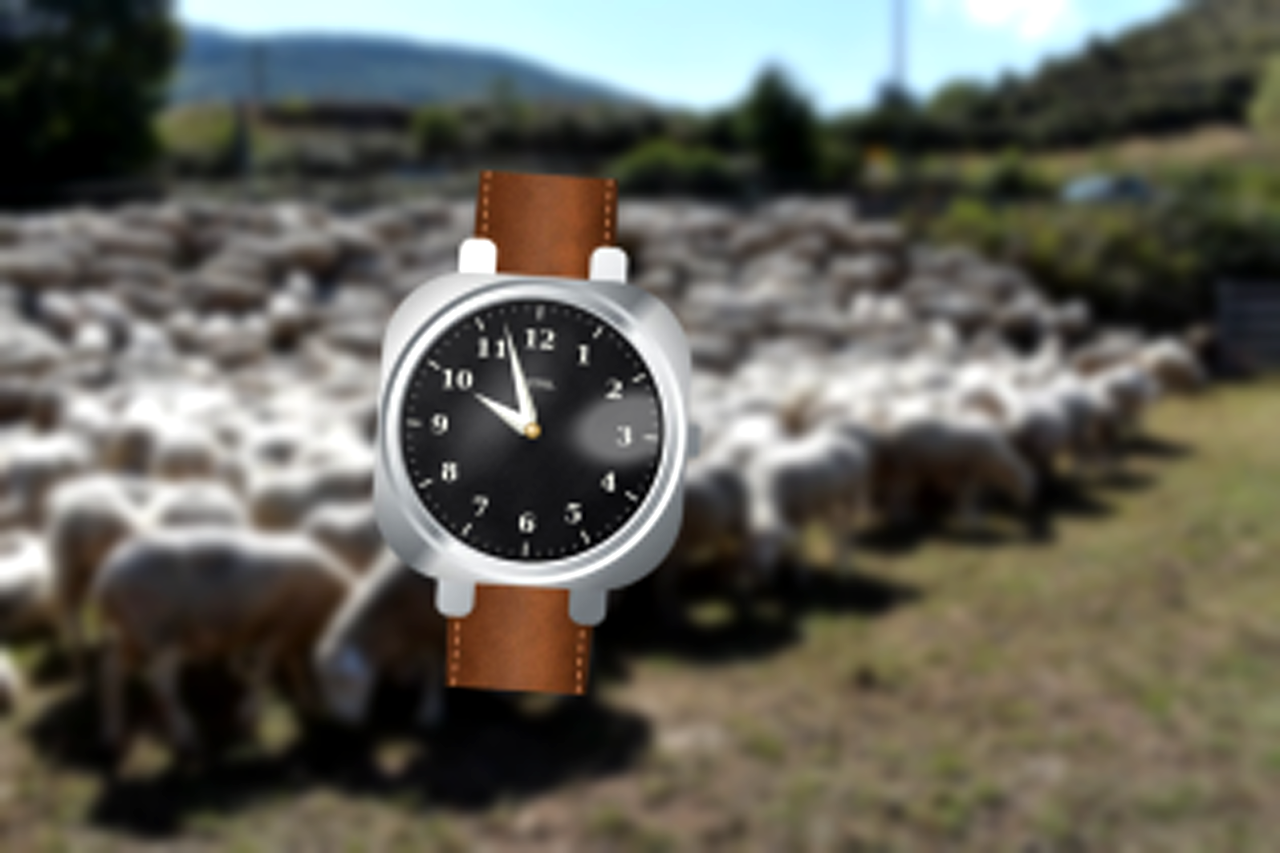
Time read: 9:57
